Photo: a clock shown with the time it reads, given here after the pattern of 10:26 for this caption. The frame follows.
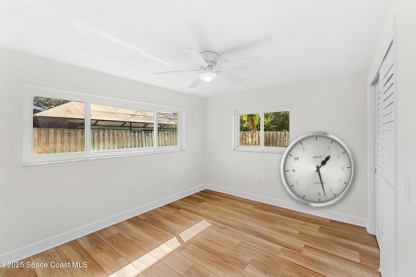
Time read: 1:28
